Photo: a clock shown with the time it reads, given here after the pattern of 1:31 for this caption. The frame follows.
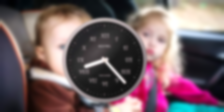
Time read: 8:23
